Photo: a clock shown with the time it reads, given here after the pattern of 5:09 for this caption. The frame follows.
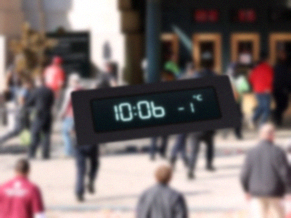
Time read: 10:06
